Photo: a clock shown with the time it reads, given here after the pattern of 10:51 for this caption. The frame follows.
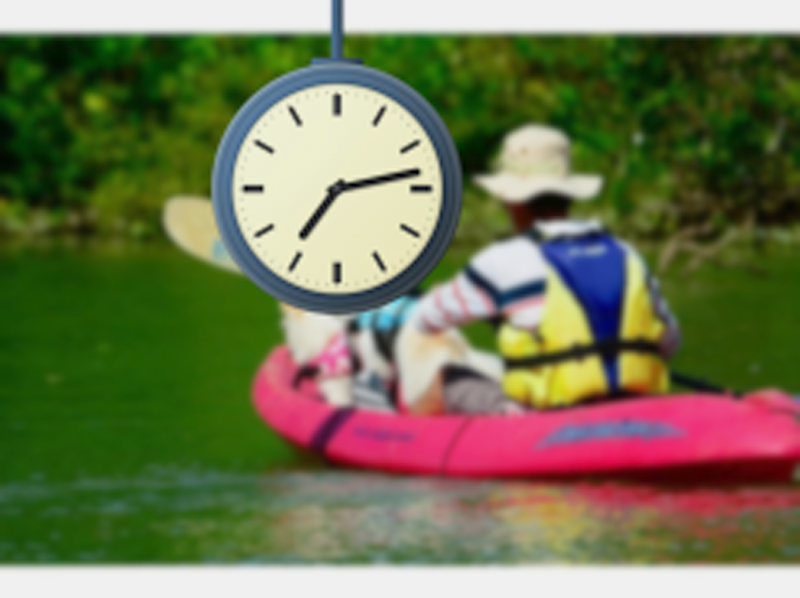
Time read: 7:13
